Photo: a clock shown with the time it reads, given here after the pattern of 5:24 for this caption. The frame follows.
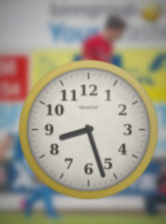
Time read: 8:27
